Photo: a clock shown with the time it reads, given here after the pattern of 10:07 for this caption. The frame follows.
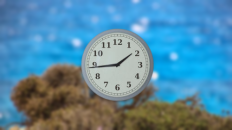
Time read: 1:44
